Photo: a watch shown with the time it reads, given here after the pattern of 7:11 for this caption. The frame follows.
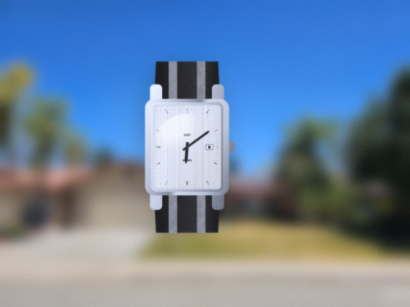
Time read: 6:09
